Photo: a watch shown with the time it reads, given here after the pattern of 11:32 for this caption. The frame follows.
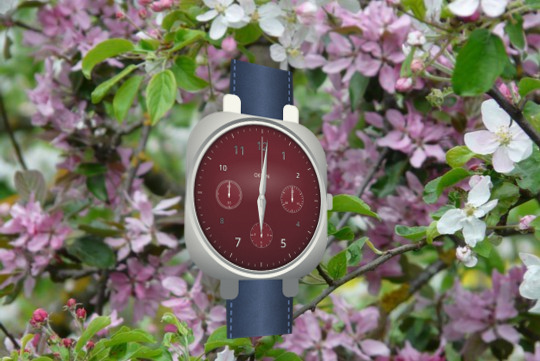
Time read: 6:01
